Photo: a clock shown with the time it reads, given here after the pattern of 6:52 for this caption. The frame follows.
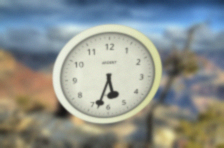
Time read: 5:33
